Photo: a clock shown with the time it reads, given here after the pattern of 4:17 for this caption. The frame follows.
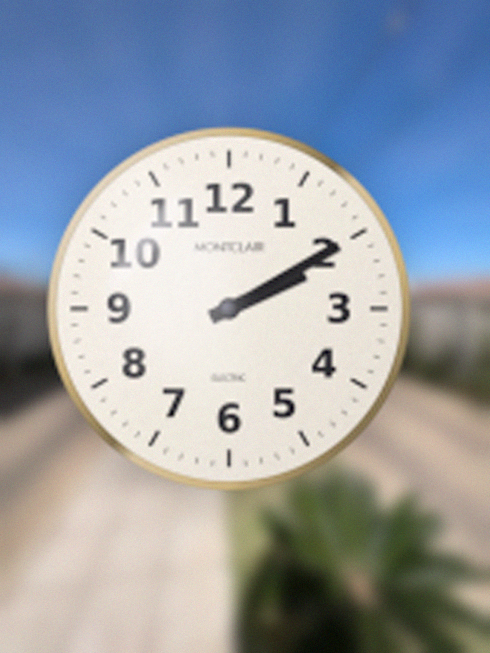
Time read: 2:10
